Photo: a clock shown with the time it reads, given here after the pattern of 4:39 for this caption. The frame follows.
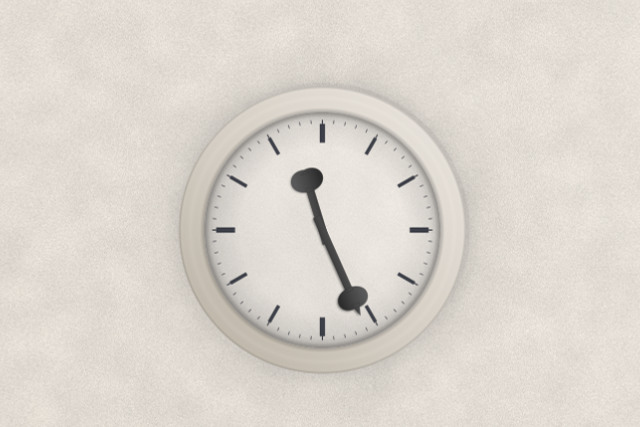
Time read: 11:26
